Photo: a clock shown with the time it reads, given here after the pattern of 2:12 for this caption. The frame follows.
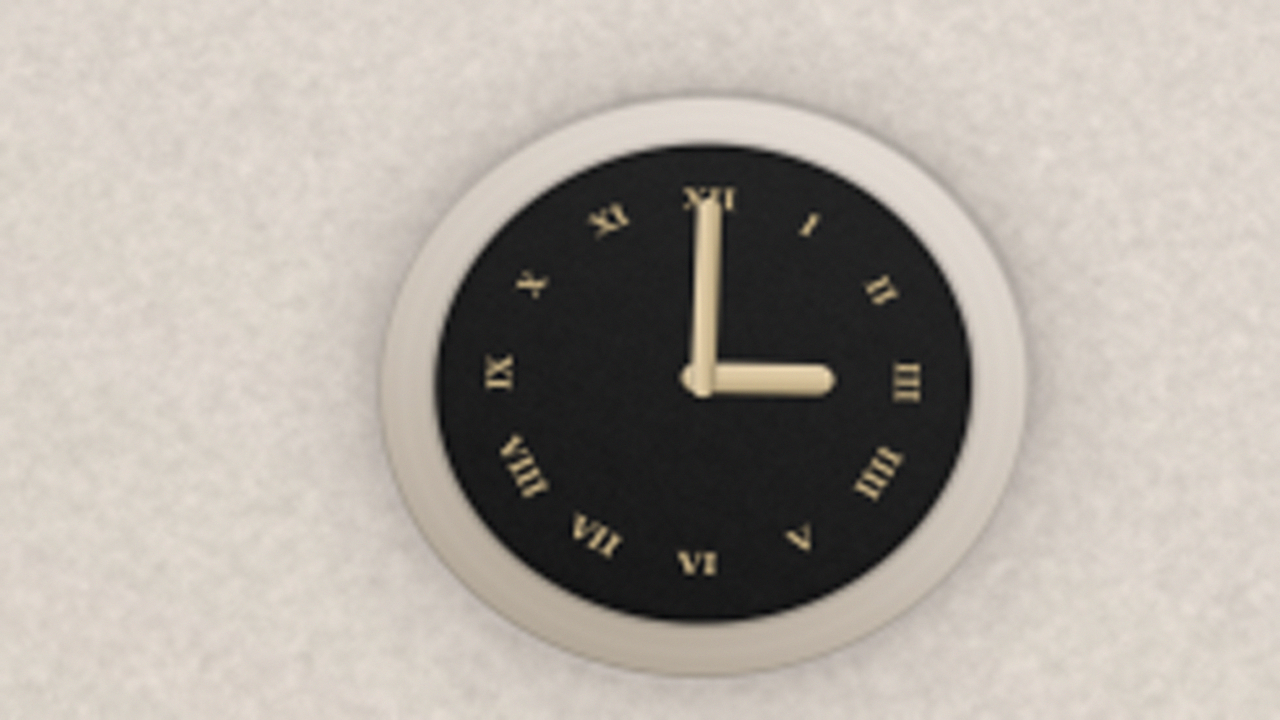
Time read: 3:00
